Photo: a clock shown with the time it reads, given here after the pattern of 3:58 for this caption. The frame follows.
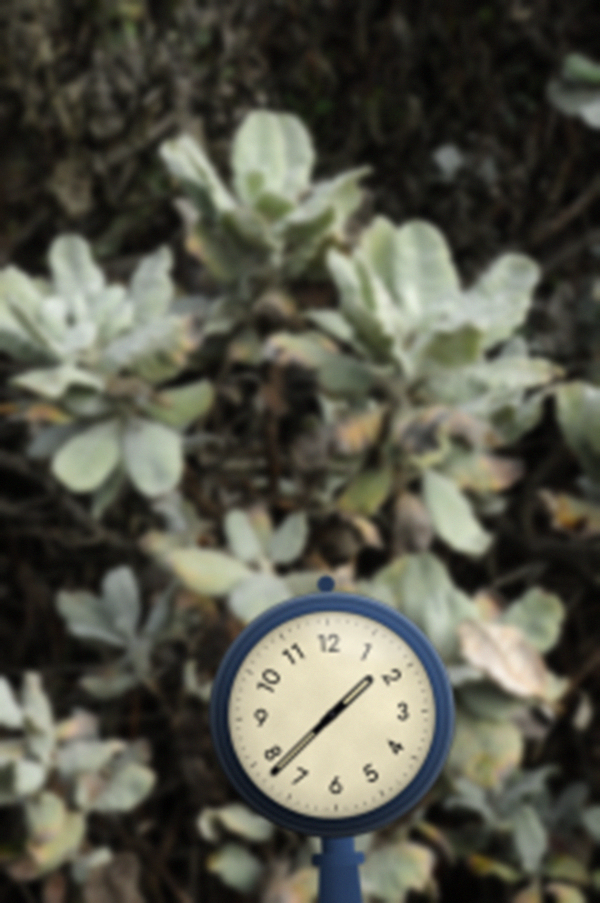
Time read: 1:38
